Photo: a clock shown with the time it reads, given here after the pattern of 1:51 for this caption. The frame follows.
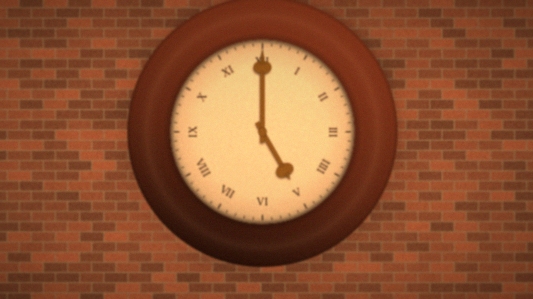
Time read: 5:00
